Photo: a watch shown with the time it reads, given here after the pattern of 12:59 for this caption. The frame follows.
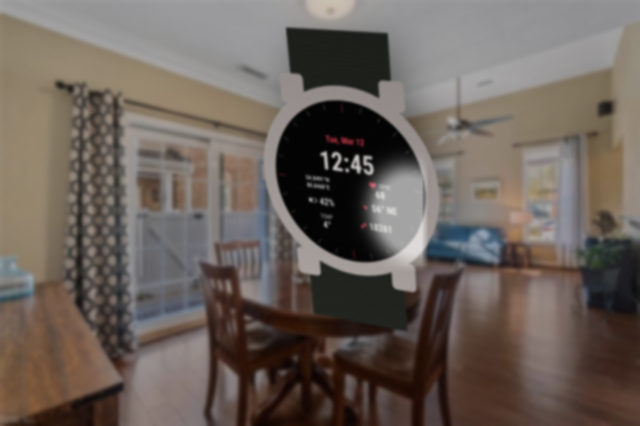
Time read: 12:45
